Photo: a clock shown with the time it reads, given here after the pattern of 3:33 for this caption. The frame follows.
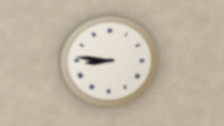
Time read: 8:46
